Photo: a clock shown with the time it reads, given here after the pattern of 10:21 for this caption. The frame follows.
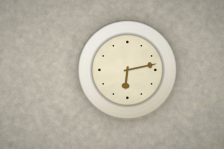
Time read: 6:13
